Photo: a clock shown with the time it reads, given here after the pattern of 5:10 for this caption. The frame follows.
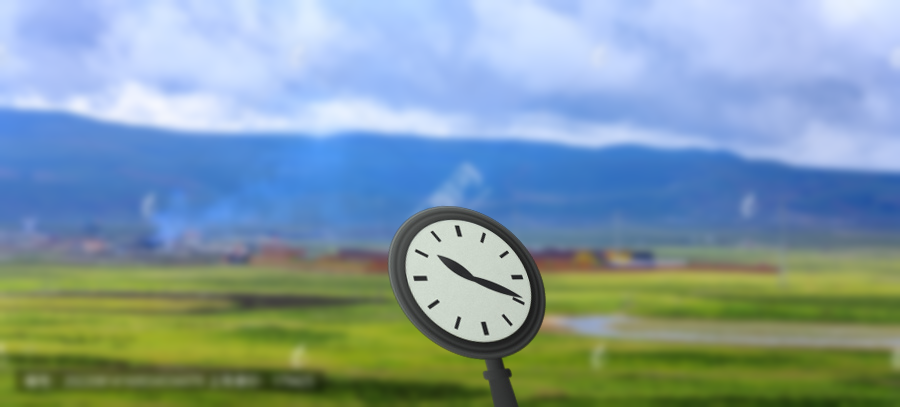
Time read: 10:19
